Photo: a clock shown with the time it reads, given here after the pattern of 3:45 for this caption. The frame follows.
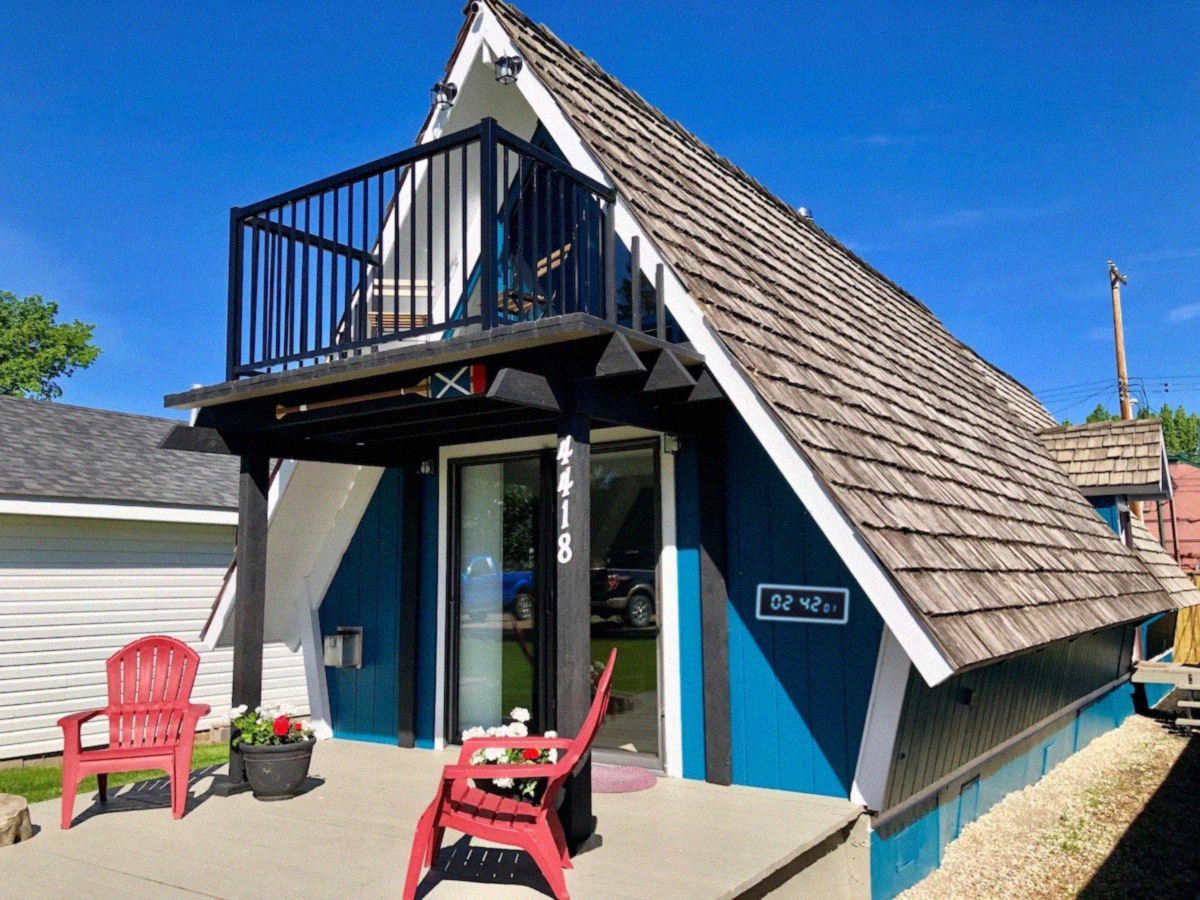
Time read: 2:42
